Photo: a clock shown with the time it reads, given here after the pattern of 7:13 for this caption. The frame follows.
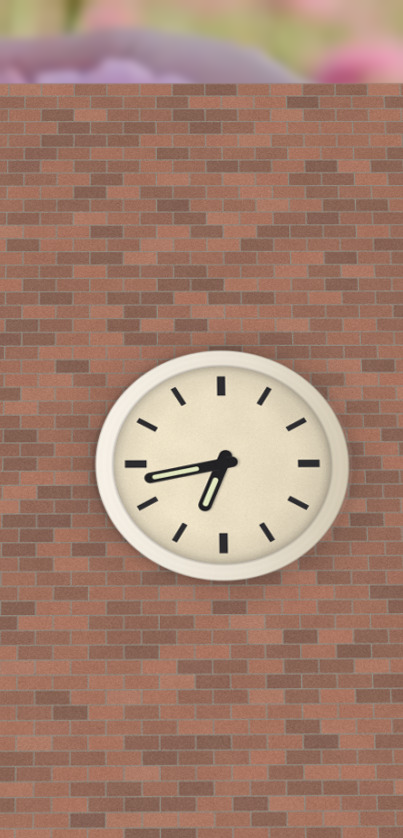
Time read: 6:43
